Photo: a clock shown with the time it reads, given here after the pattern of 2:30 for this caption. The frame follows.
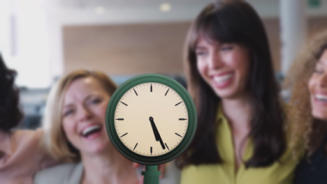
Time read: 5:26
